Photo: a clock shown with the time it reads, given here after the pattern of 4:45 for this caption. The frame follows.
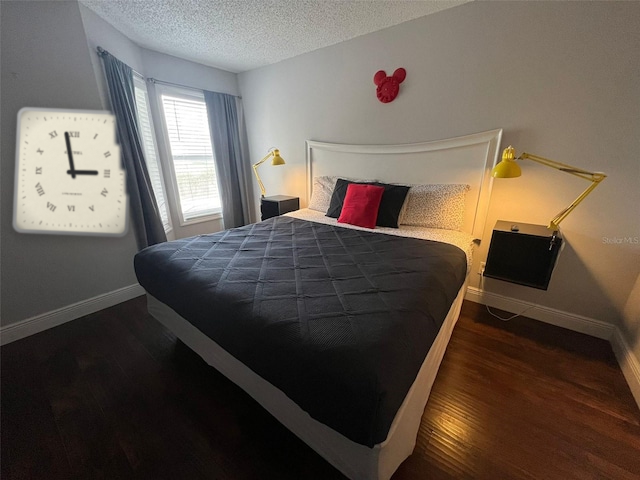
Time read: 2:58
